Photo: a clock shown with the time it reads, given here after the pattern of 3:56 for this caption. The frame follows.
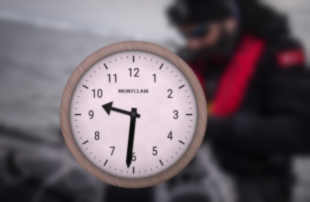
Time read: 9:31
